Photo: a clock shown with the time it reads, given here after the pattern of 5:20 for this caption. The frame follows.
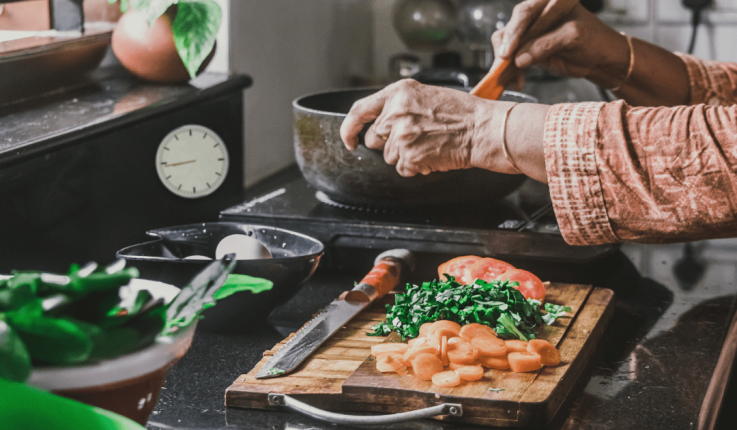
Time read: 8:44
